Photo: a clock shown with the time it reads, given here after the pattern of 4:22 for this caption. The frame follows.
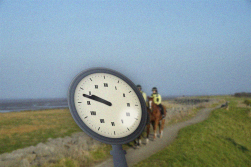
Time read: 9:48
